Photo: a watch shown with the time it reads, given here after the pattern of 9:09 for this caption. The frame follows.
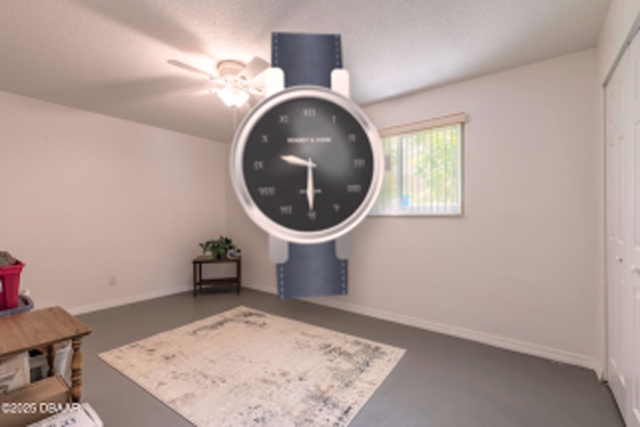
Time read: 9:30
